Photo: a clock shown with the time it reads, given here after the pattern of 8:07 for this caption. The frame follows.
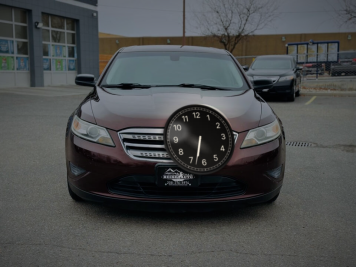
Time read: 6:33
